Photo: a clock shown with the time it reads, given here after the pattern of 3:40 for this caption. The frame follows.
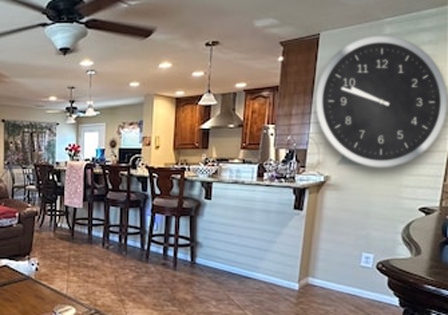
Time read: 9:48
